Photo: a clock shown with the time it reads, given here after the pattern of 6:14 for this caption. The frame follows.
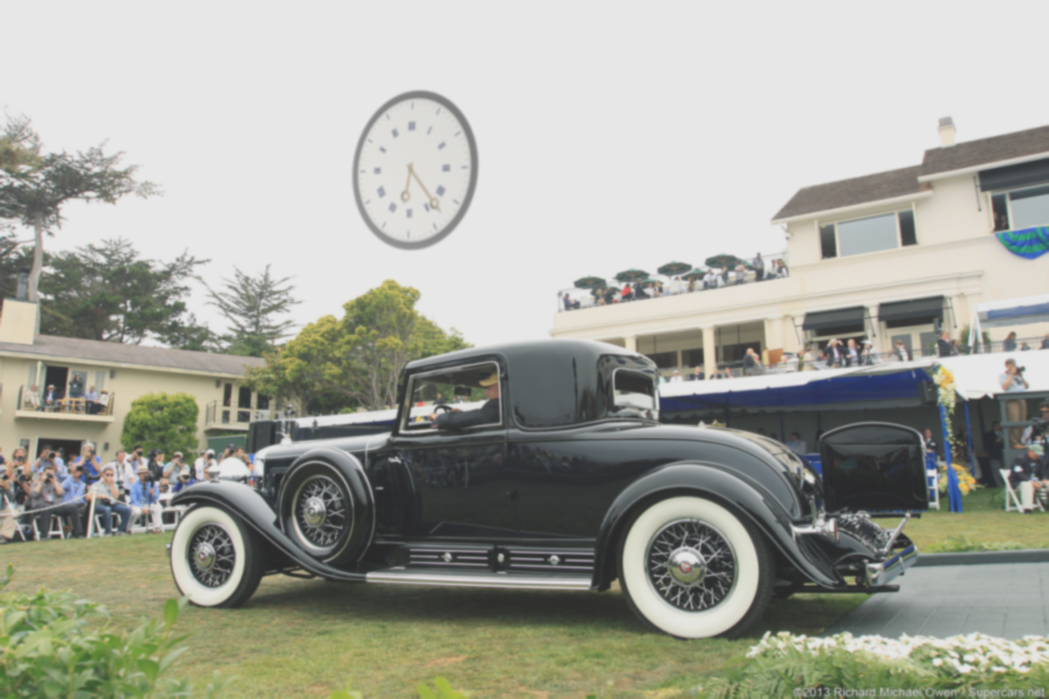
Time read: 6:23
